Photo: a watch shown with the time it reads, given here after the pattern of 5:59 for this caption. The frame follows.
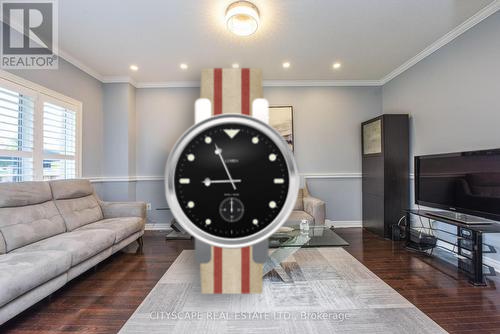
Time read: 8:56
